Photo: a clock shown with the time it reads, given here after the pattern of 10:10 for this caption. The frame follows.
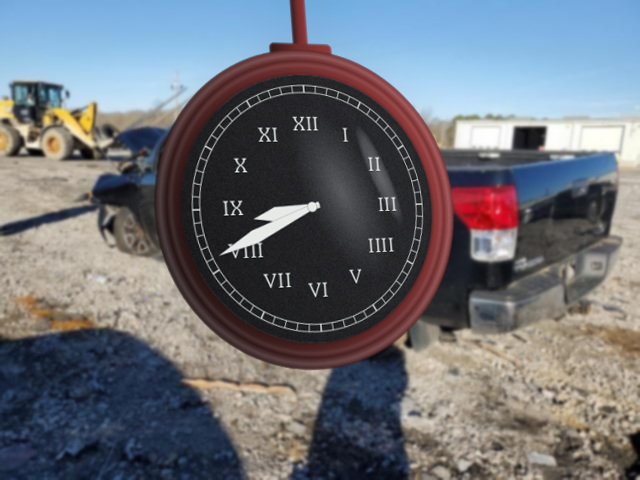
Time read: 8:41
